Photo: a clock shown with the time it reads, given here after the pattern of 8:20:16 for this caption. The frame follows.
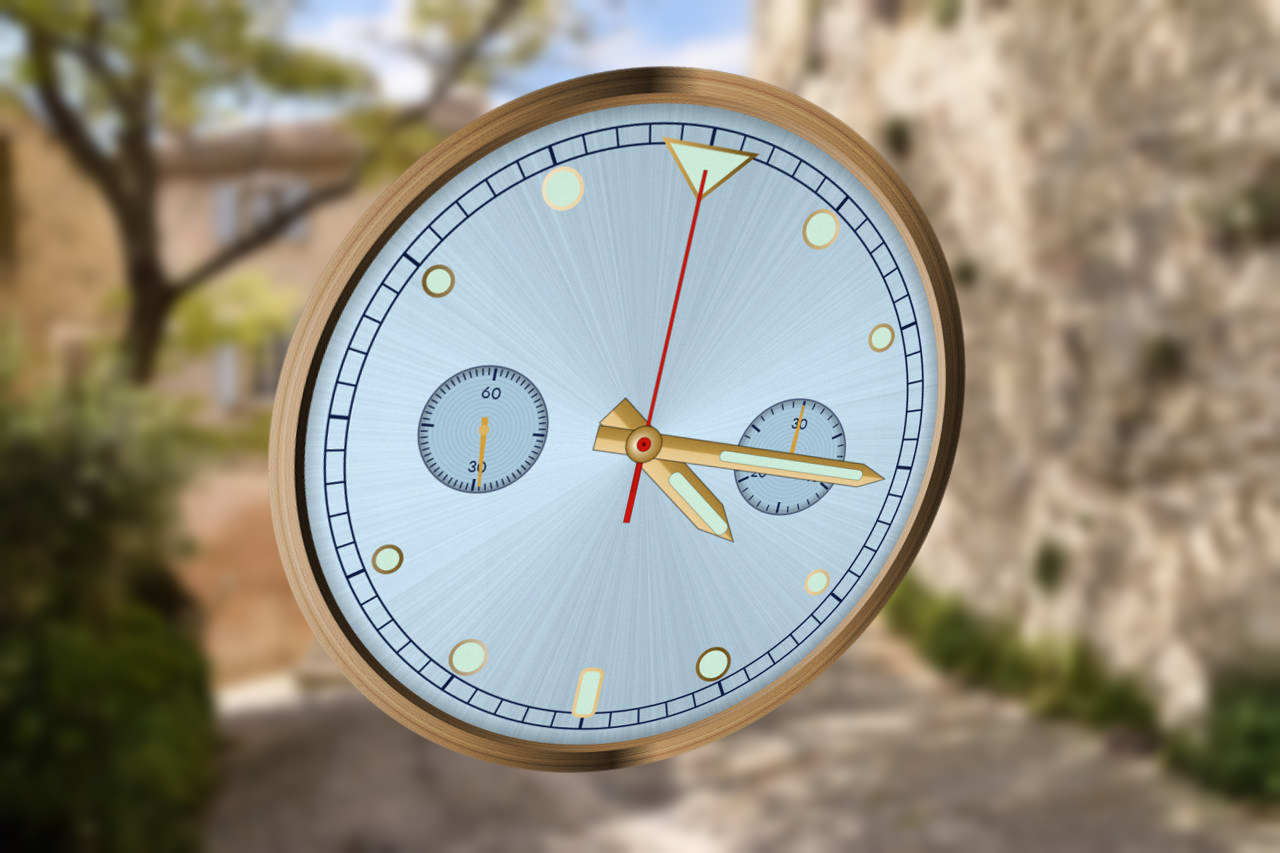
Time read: 4:15:29
